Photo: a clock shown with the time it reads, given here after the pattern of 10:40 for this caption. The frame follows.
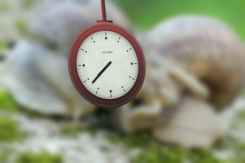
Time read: 7:38
